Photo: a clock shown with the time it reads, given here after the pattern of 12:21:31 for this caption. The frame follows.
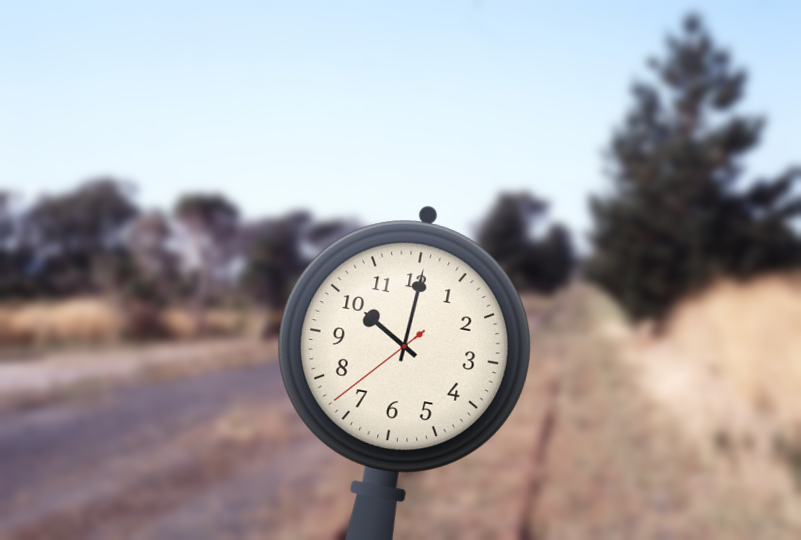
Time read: 10:00:37
